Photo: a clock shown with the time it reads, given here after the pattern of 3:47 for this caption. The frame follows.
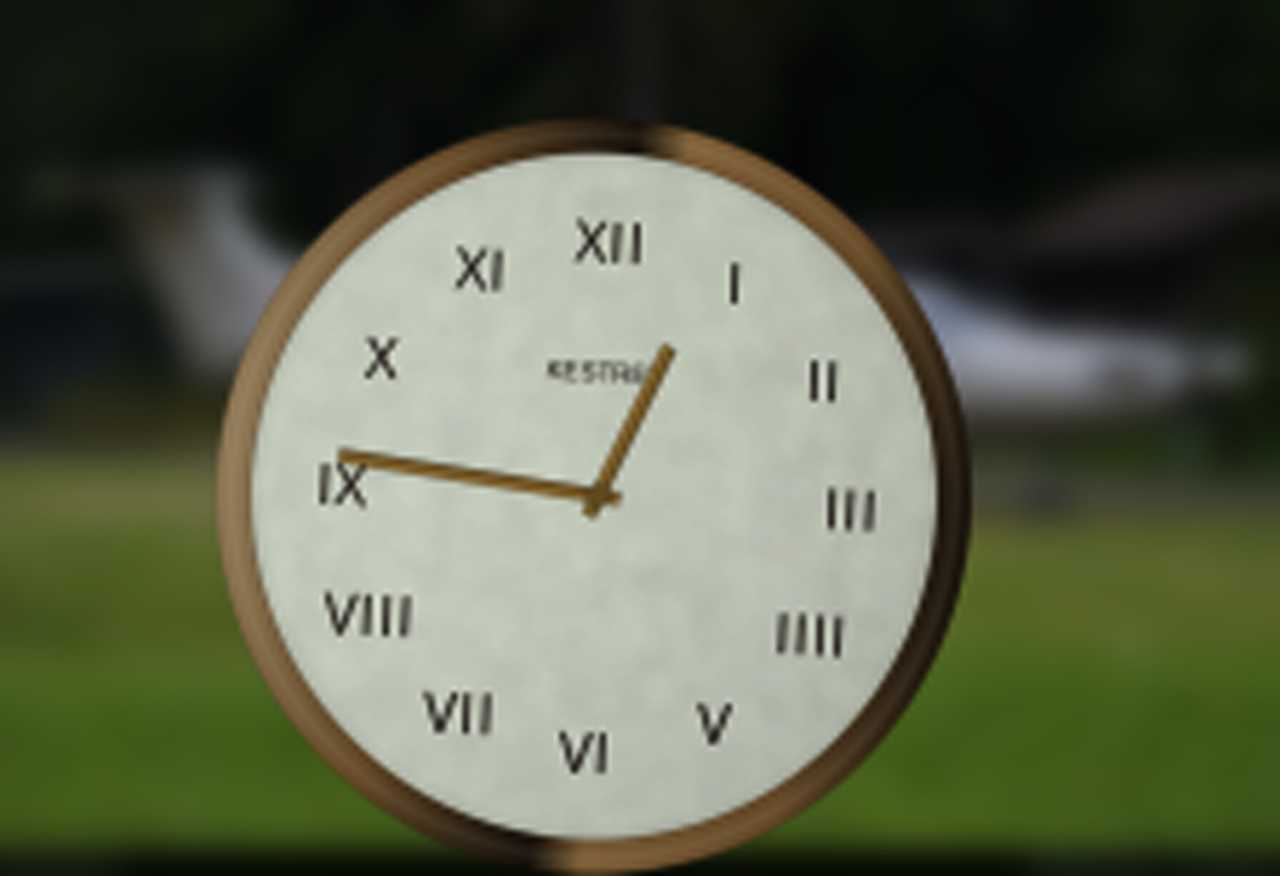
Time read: 12:46
